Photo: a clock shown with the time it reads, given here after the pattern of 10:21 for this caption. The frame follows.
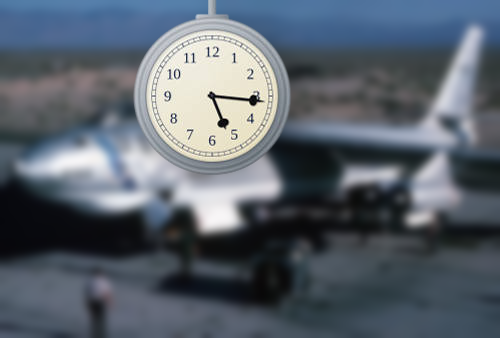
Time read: 5:16
